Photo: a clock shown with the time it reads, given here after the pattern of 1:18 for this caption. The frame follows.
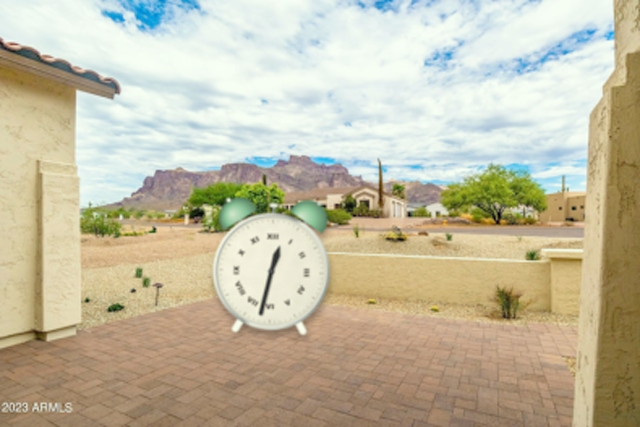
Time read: 12:32
